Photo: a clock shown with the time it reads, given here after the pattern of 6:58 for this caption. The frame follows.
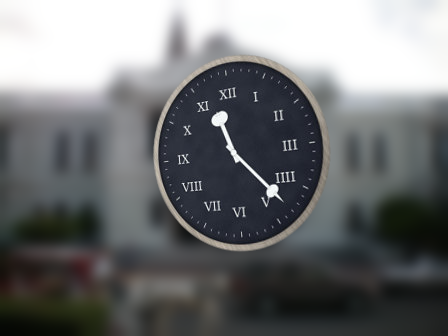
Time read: 11:23
